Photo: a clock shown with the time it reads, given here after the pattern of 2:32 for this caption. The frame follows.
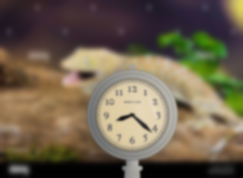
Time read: 8:22
